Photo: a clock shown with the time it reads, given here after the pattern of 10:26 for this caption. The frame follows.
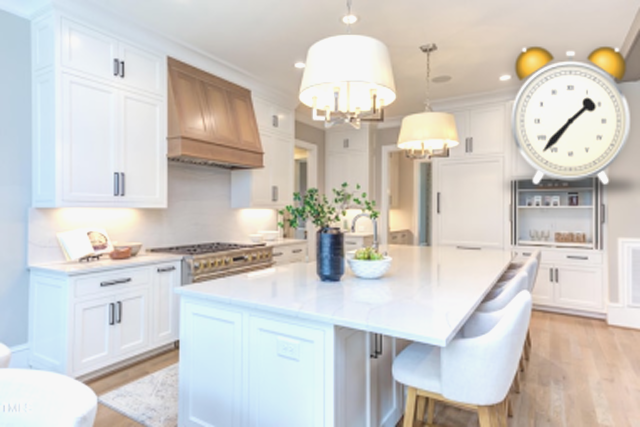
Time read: 1:37
